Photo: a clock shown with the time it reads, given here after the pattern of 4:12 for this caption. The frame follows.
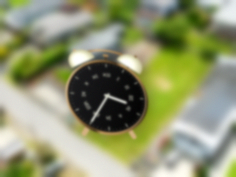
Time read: 3:35
